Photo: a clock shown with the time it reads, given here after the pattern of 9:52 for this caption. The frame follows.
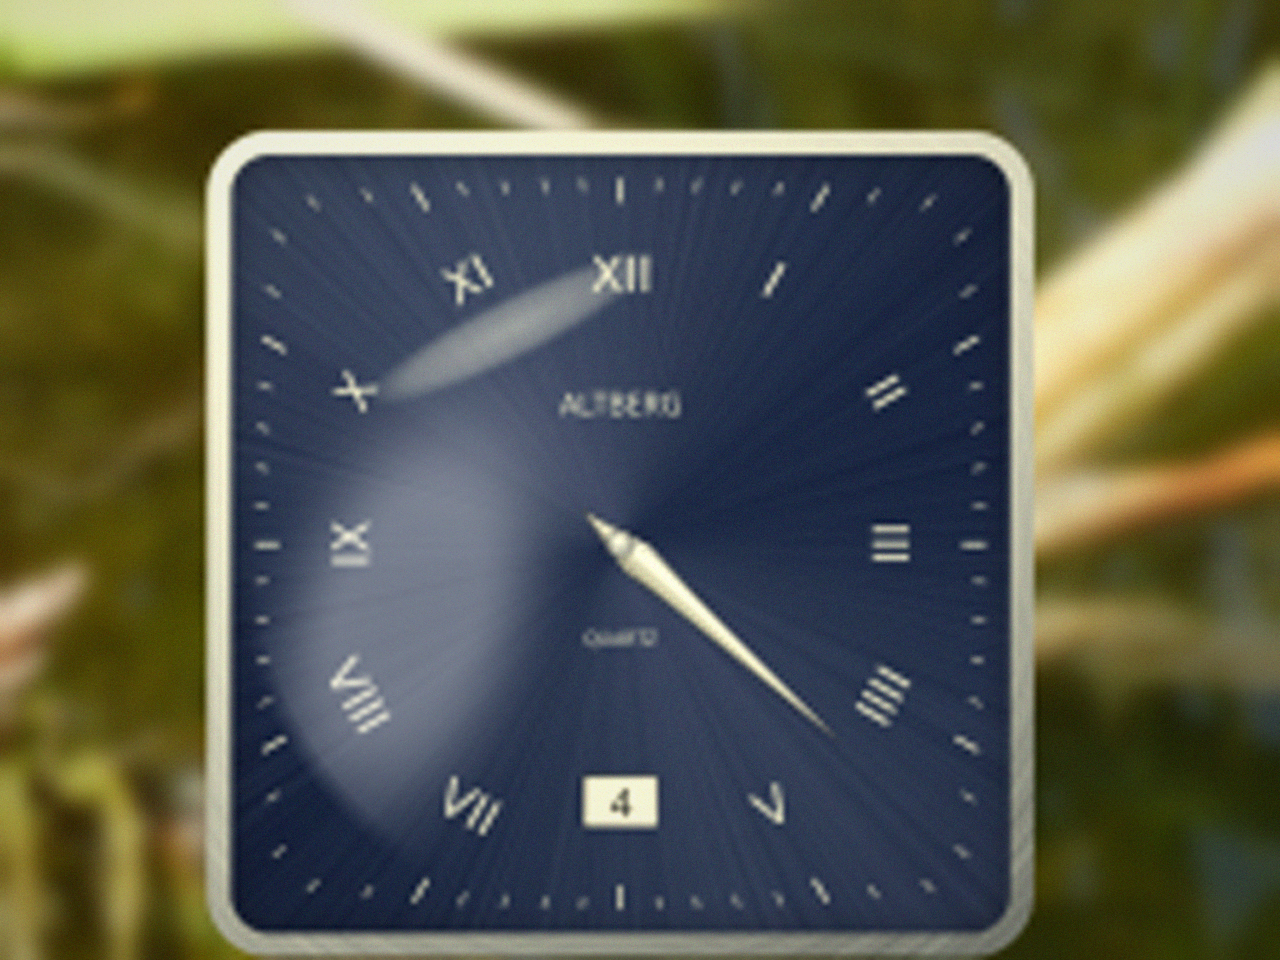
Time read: 4:22
